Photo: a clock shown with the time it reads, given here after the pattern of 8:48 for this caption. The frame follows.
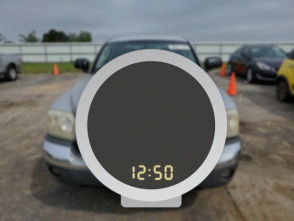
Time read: 12:50
